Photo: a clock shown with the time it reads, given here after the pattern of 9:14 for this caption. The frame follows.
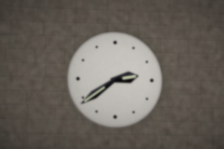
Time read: 2:39
